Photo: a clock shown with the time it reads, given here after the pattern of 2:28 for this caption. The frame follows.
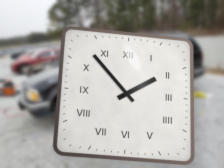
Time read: 1:53
